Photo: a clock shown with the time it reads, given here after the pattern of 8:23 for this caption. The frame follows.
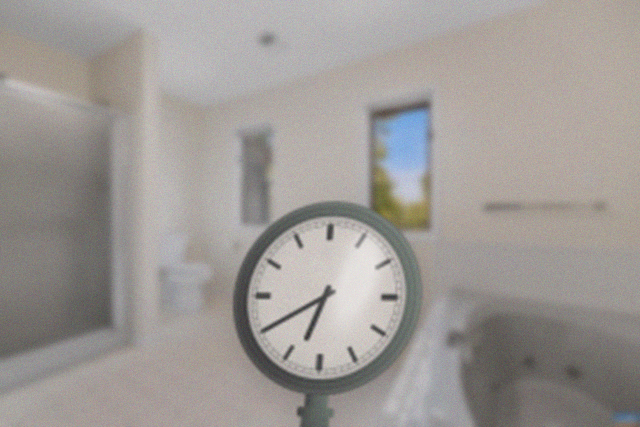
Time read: 6:40
